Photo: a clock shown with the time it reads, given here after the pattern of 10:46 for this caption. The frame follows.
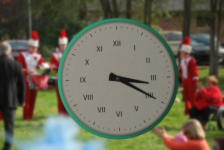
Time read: 3:20
